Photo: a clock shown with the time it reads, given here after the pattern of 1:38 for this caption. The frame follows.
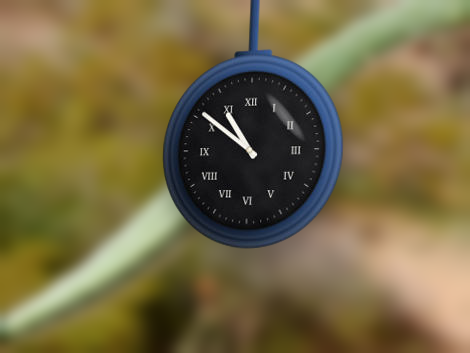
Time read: 10:51
